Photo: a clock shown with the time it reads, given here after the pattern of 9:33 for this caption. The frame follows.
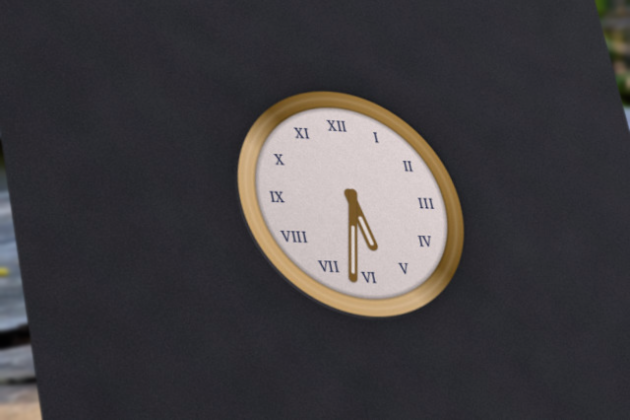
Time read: 5:32
